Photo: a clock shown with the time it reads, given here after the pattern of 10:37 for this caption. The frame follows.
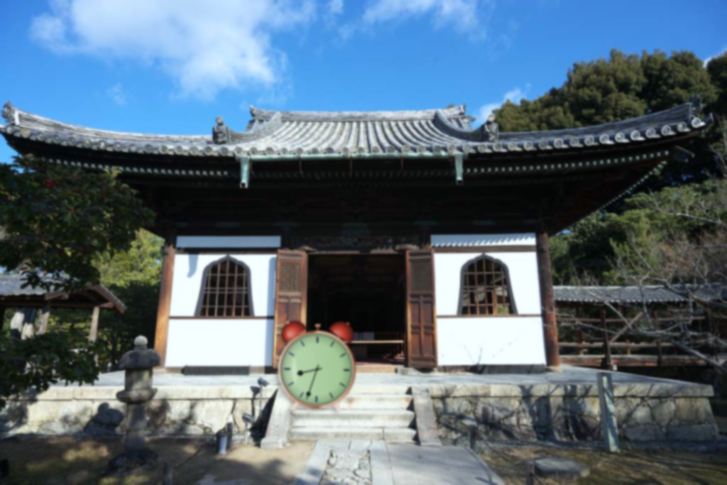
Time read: 8:33
